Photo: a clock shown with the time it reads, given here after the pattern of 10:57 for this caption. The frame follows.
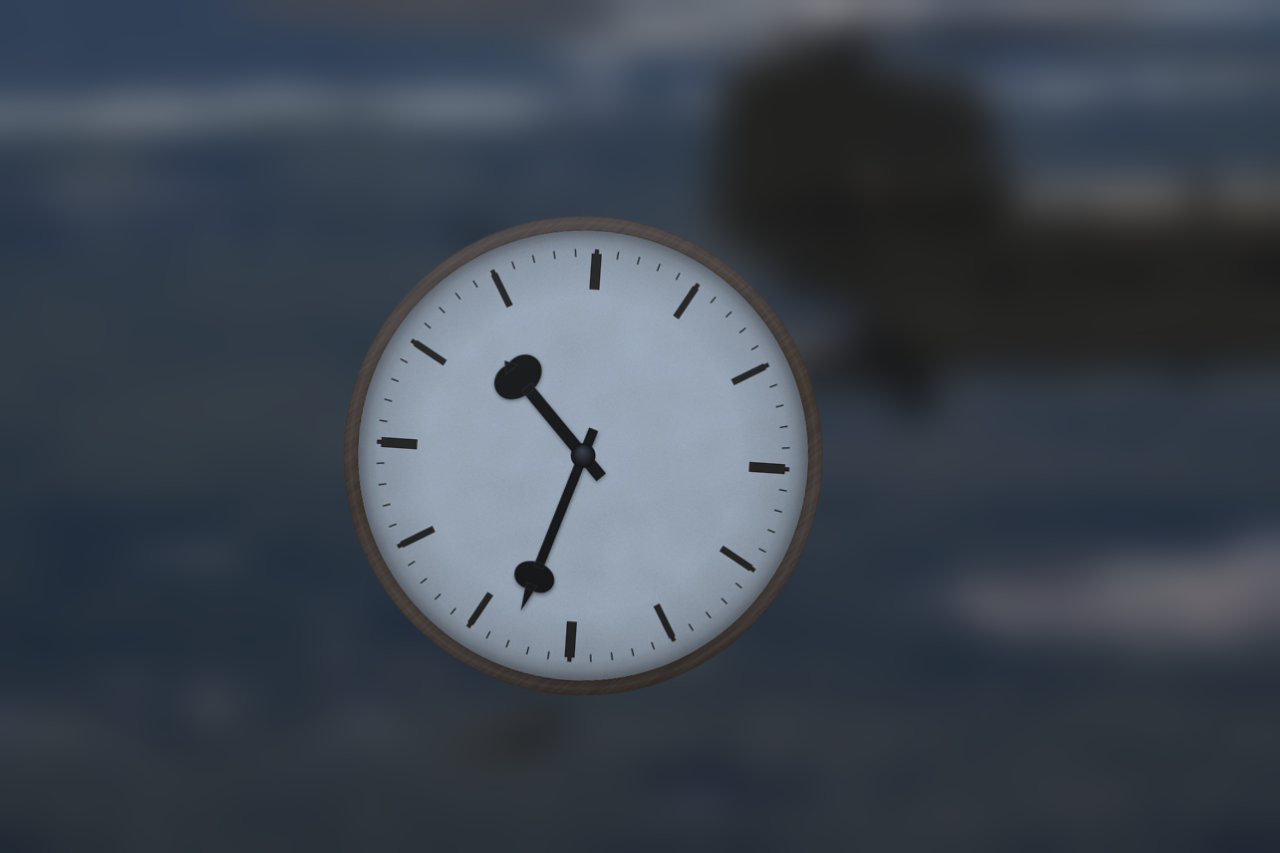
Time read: 10:33
